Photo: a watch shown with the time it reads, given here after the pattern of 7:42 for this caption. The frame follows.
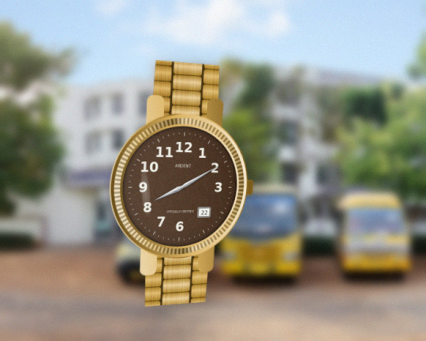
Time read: 8:10
